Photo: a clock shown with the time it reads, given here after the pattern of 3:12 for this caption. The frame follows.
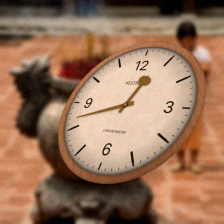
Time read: 12:42
